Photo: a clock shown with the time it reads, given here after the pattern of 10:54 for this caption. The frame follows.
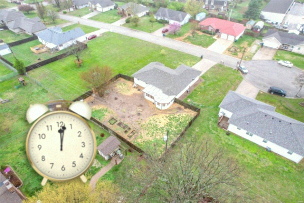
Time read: 12:02
